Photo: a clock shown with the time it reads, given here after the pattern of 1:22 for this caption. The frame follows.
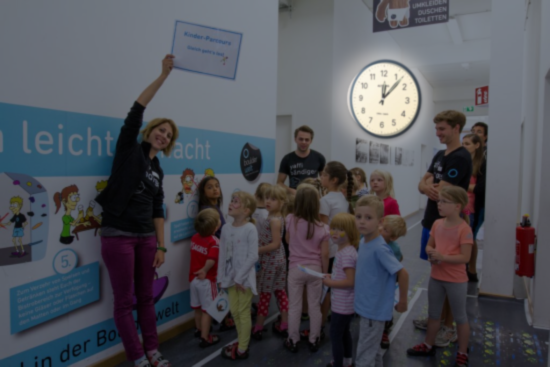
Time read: 12:07
